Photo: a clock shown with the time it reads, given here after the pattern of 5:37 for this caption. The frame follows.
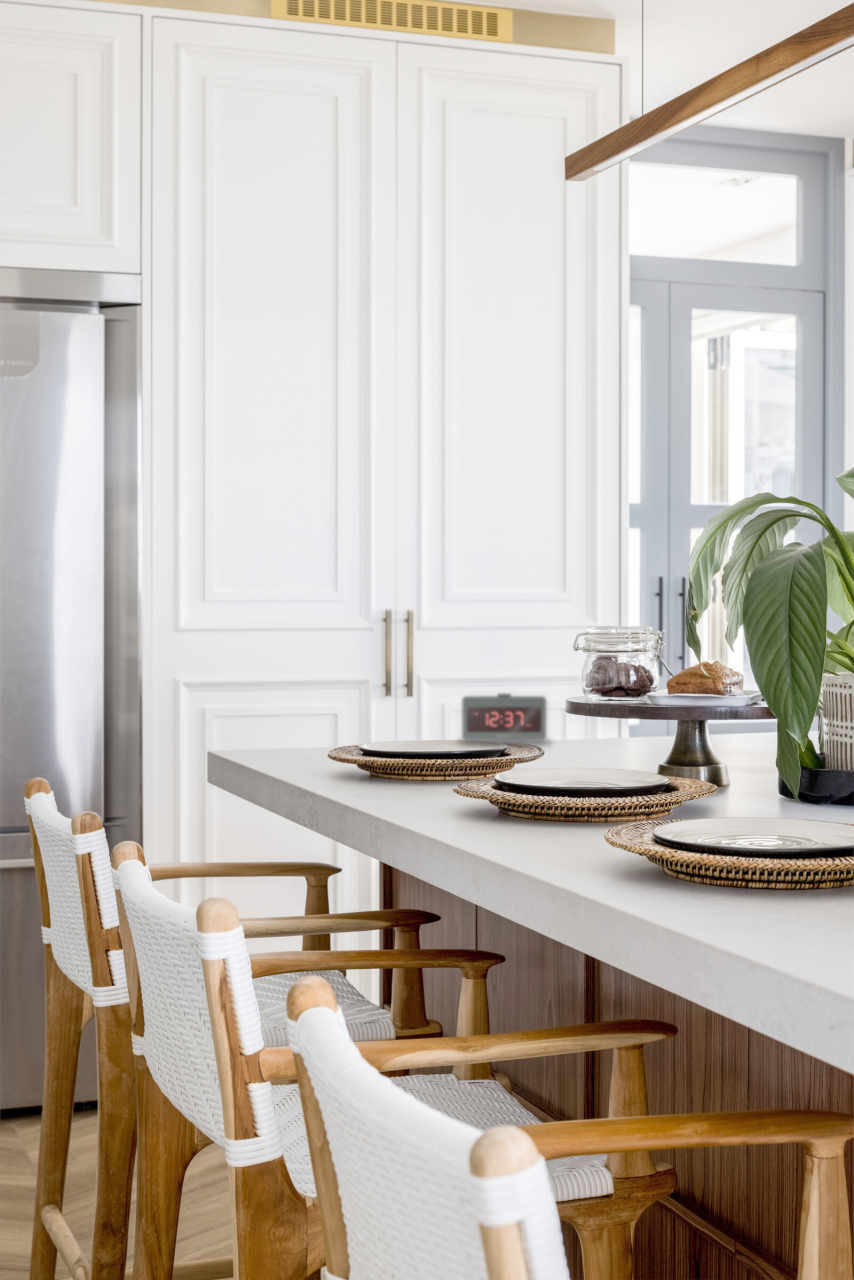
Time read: 12:37
